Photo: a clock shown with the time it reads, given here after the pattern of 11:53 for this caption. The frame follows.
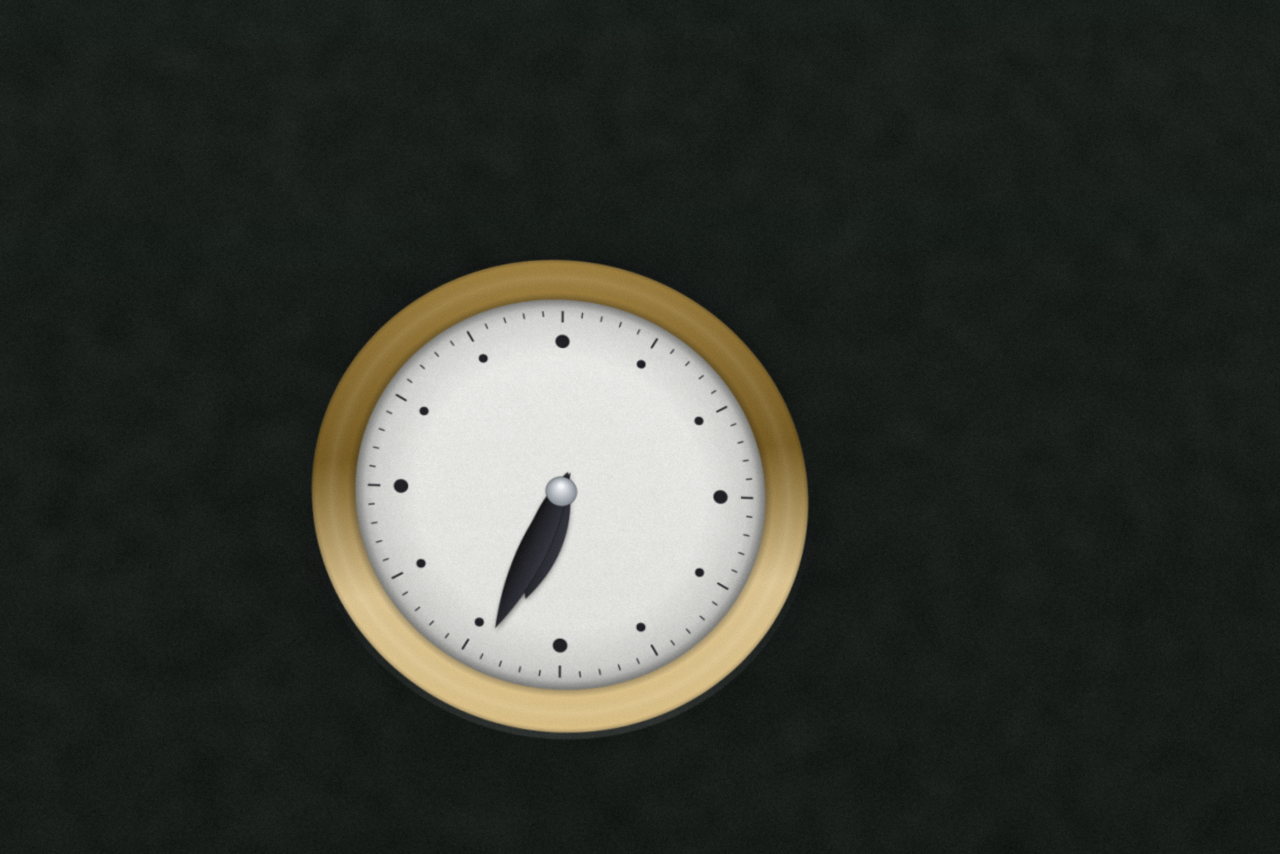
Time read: 6:34
